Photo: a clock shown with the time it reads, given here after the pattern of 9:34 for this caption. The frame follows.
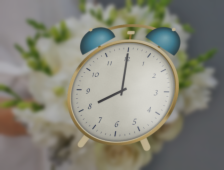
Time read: 8:00
